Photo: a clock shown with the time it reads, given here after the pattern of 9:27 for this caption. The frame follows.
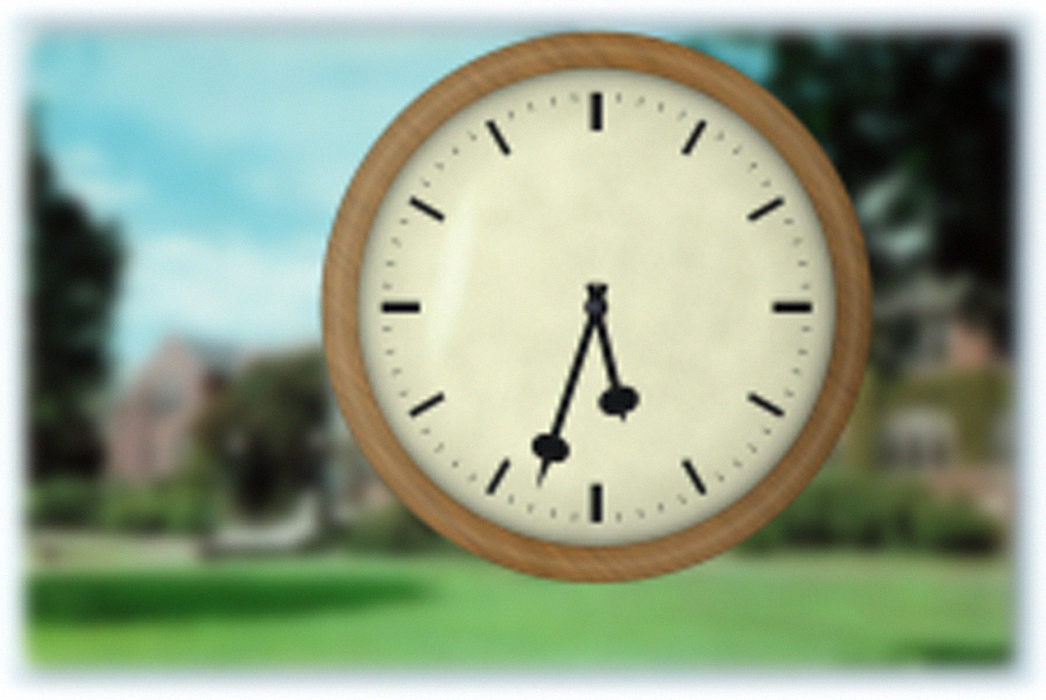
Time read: 5:33
